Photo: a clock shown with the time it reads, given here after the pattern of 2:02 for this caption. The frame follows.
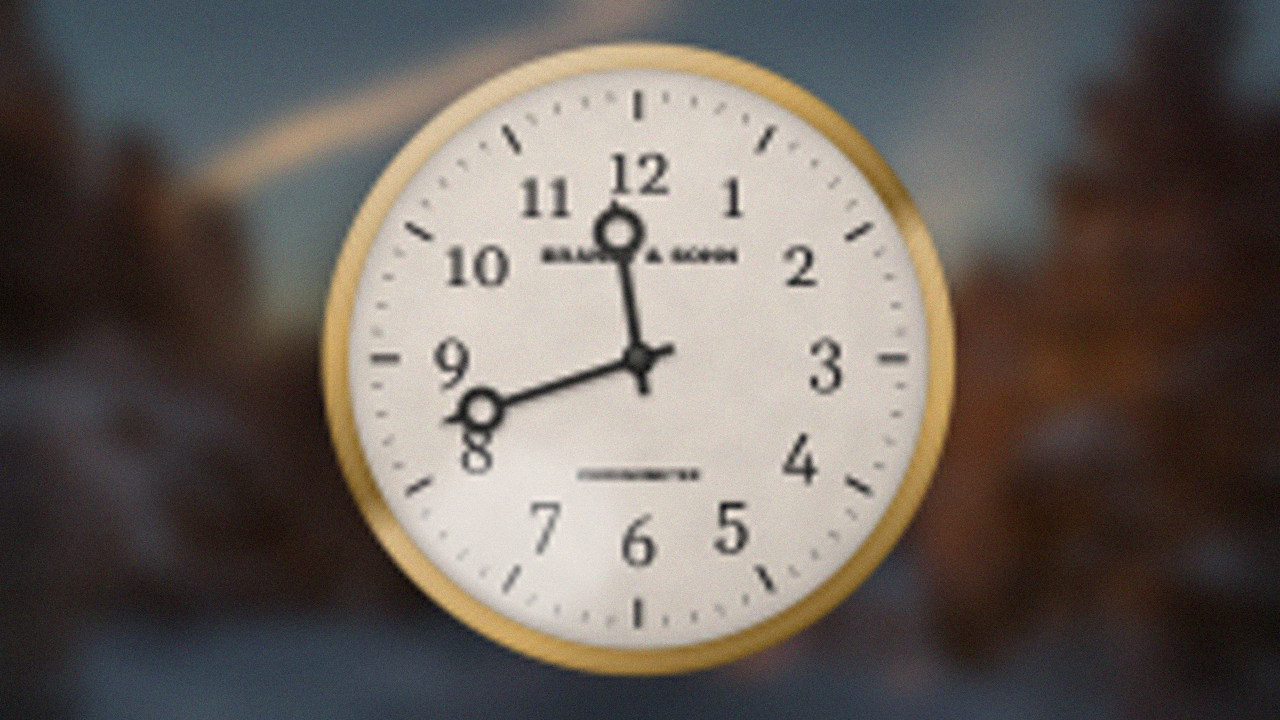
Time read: 11:42
